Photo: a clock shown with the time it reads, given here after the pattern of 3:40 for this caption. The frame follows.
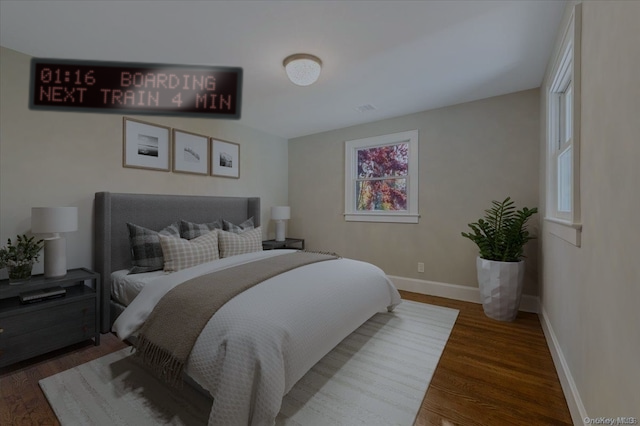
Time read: 1:16
